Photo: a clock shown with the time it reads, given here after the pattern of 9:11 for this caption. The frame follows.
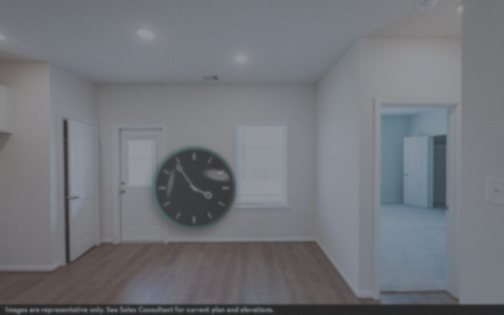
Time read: 3:54
